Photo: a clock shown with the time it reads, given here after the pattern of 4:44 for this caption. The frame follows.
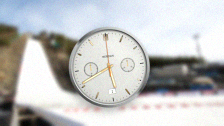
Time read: 5:41
